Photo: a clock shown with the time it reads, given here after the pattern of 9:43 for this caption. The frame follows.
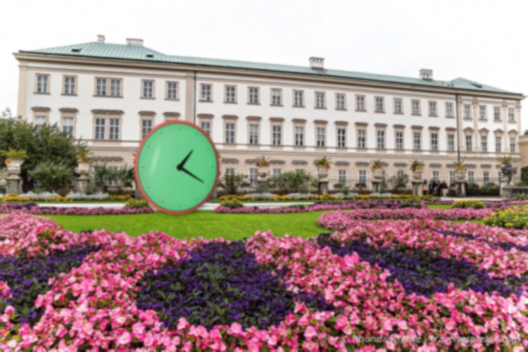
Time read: 1:20
